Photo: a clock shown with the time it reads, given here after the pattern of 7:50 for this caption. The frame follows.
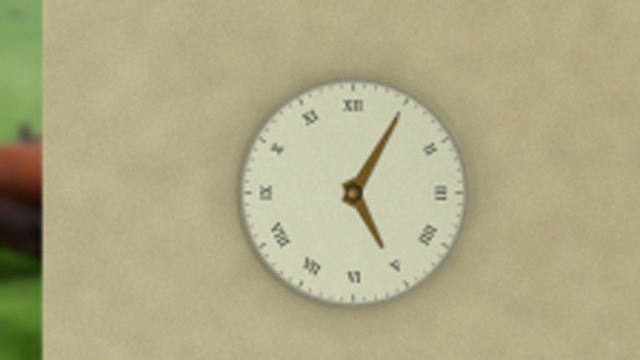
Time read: 5:05
